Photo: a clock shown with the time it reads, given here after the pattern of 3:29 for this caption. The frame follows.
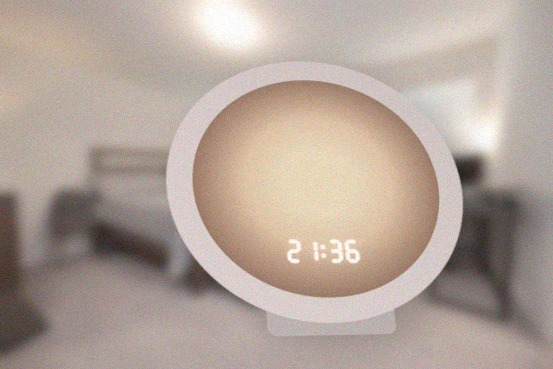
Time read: 21:36
